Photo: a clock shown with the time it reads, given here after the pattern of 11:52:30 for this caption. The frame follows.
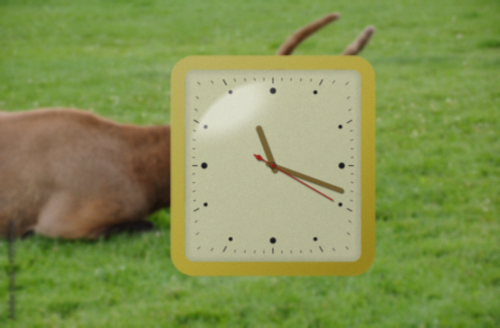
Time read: 11:18:20
